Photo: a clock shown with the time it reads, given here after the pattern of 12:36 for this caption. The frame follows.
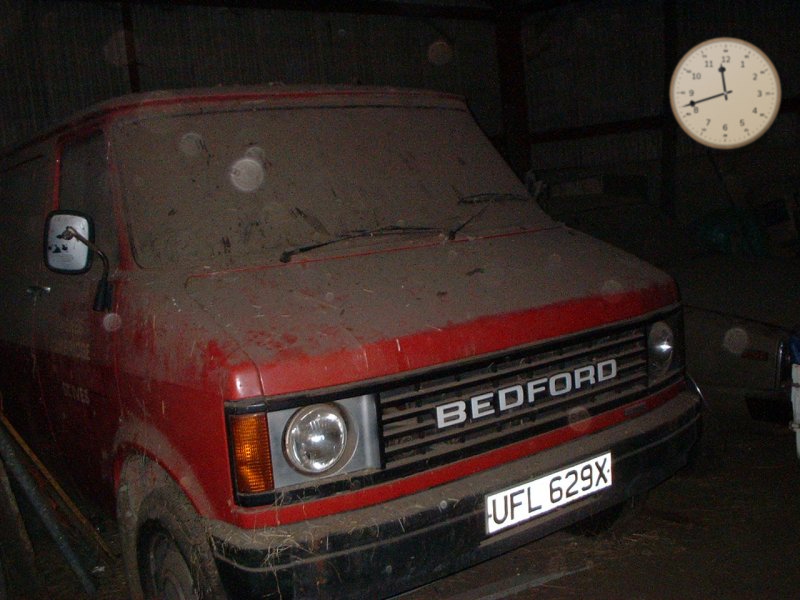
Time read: 11:42
